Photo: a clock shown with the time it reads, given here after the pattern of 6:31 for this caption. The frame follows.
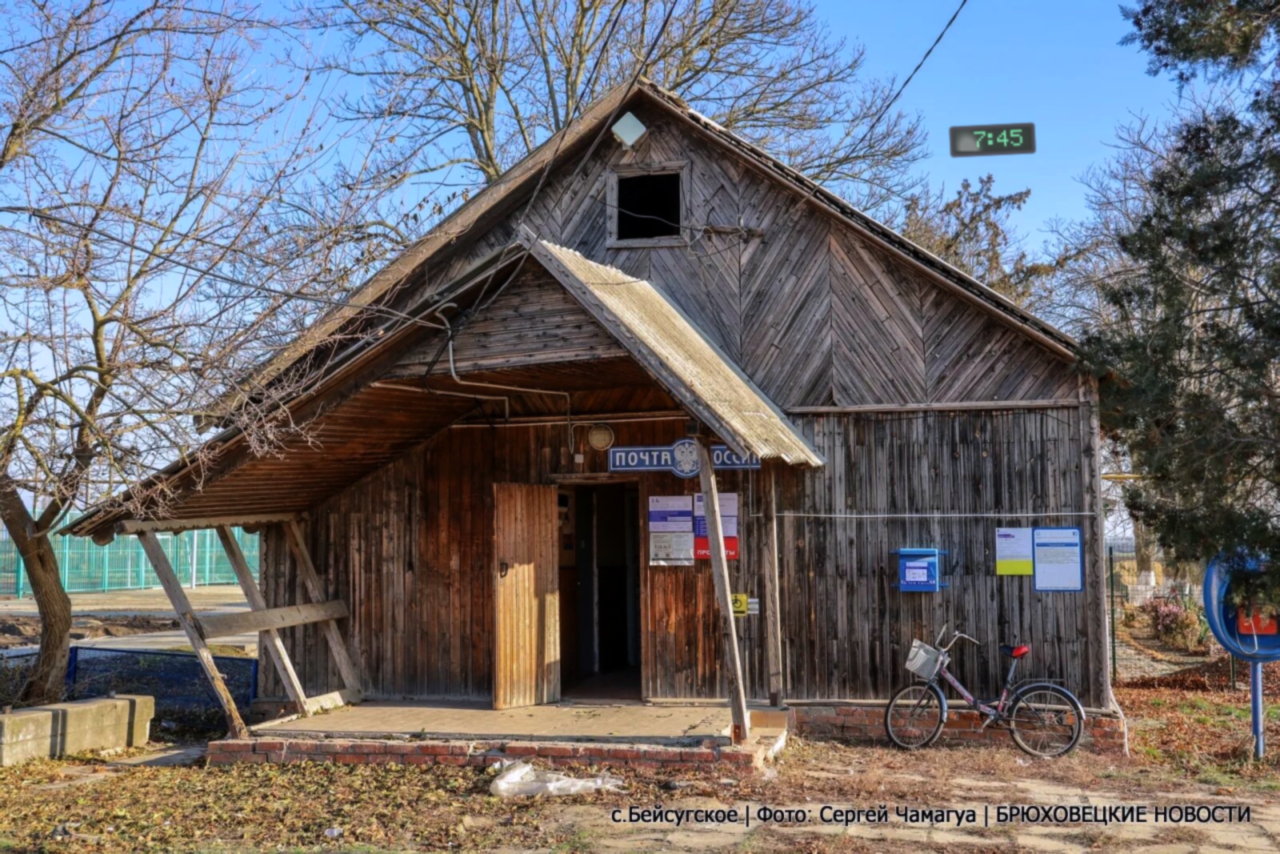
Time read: 7:45
